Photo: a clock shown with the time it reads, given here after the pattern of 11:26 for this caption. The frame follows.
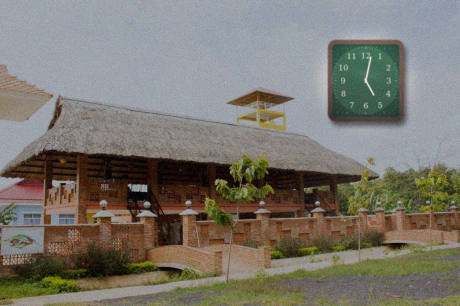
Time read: 5:02
